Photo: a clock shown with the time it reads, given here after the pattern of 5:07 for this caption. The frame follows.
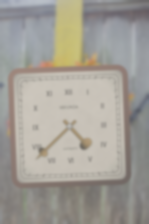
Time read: 4:38
